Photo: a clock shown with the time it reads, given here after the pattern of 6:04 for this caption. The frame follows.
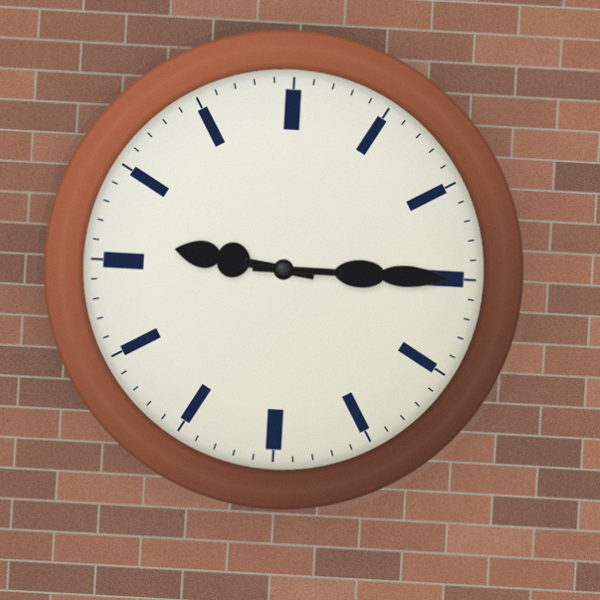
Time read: 9:15
